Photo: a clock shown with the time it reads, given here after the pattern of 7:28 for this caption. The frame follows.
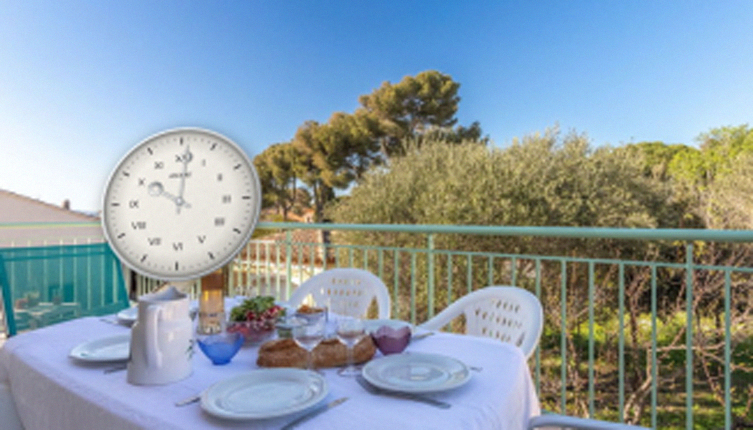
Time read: 10:01
